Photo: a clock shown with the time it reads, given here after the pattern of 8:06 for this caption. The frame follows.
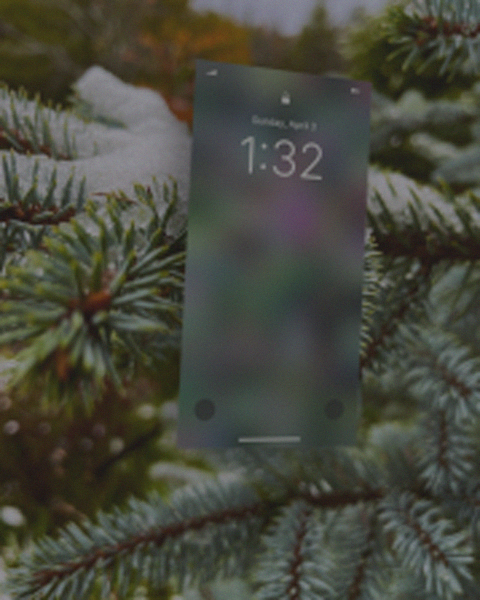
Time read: 1:32
